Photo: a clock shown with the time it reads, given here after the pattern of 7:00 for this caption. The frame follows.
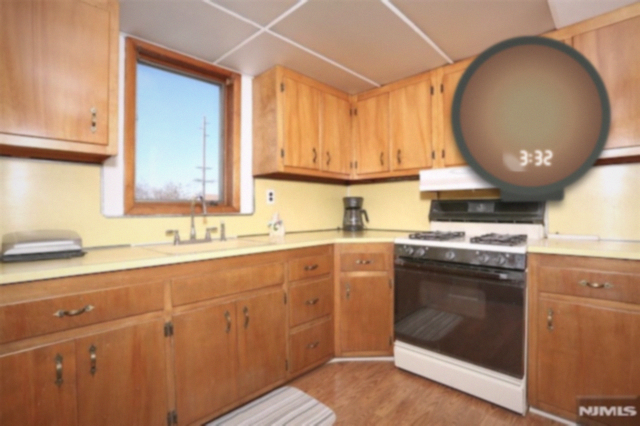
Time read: 3:32
